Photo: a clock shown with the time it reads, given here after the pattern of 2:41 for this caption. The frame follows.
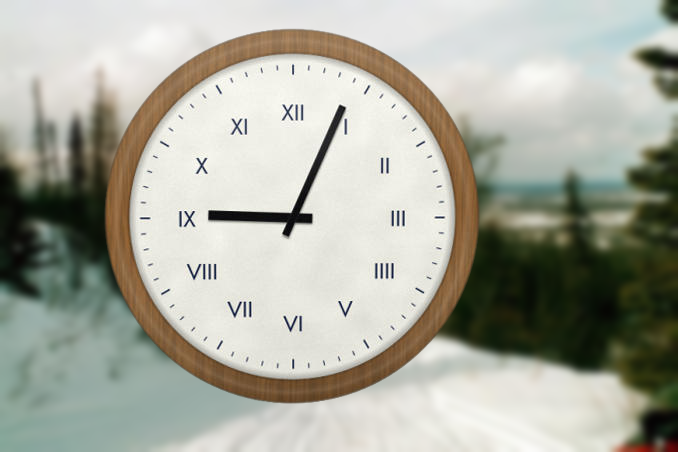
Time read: 9:04
